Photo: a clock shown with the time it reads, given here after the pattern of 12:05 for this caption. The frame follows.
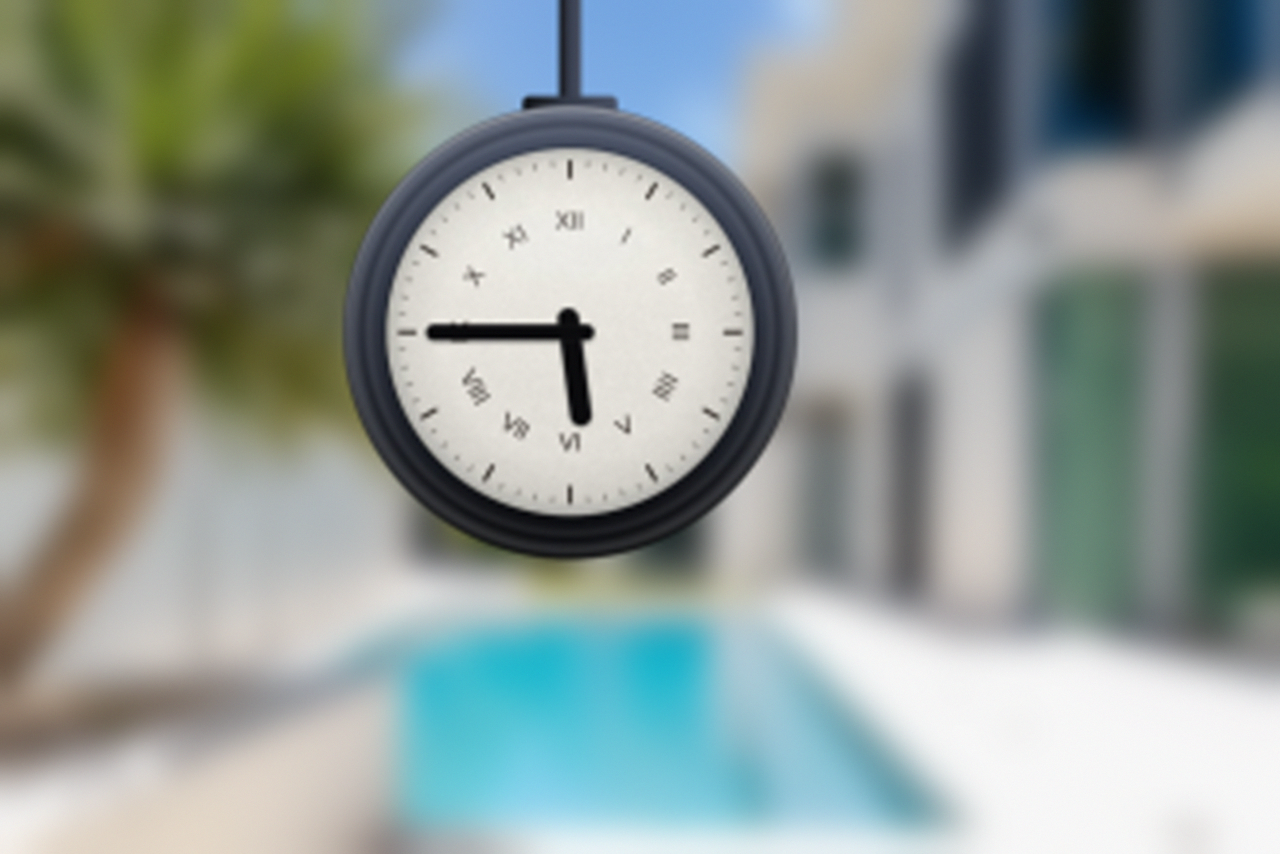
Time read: 5:45
